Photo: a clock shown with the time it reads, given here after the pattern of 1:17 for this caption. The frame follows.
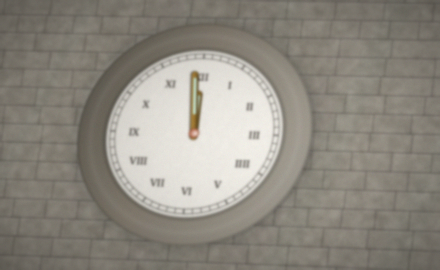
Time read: 11:59
